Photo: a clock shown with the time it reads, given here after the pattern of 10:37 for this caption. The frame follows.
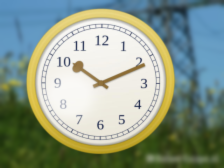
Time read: 10:11
